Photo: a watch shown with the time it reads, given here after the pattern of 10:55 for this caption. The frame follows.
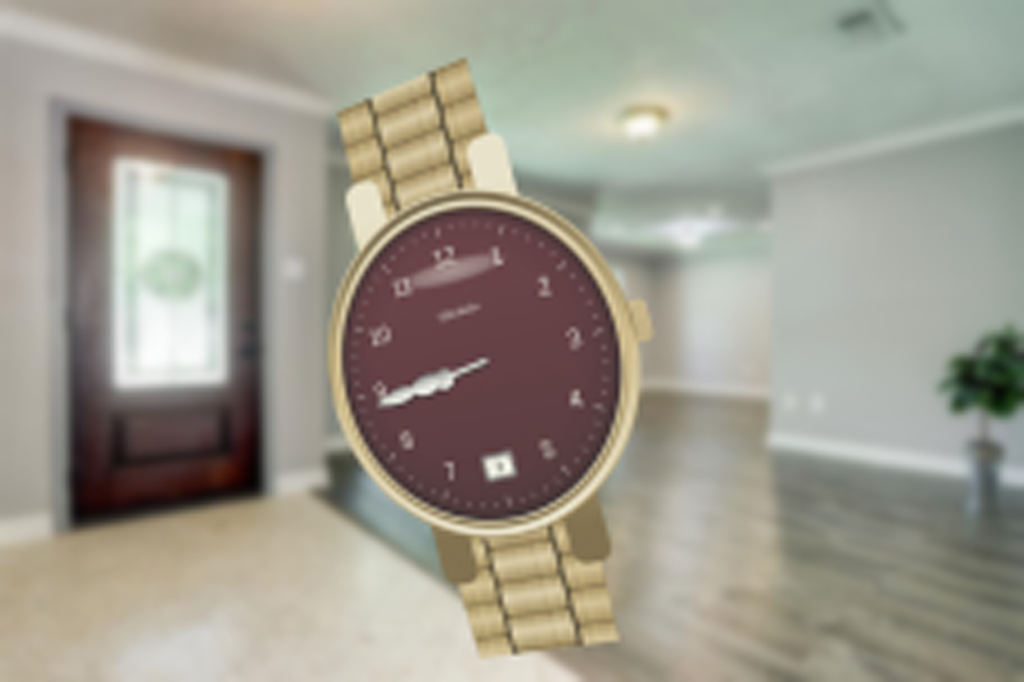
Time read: 8:44
